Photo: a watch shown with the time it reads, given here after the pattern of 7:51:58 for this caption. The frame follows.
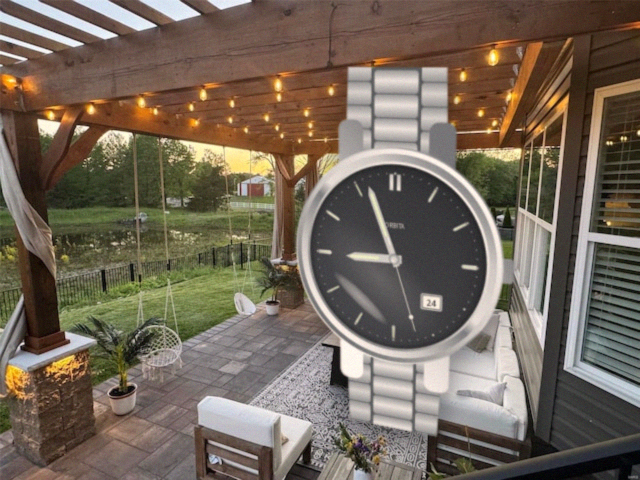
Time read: 8:56:27
